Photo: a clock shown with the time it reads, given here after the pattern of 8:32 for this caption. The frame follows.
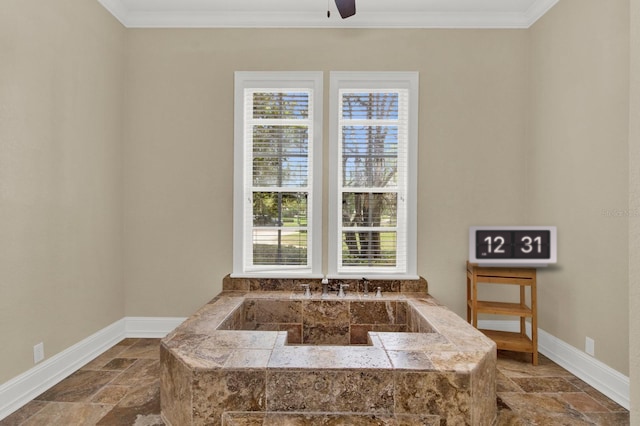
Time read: 12:31
